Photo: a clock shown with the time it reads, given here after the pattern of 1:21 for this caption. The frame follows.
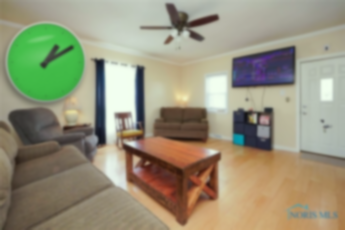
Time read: 1:10
